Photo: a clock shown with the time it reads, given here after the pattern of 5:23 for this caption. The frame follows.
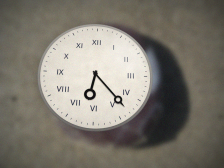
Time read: 6:23
